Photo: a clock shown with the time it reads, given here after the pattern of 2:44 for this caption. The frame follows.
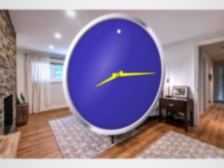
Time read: 8:15
